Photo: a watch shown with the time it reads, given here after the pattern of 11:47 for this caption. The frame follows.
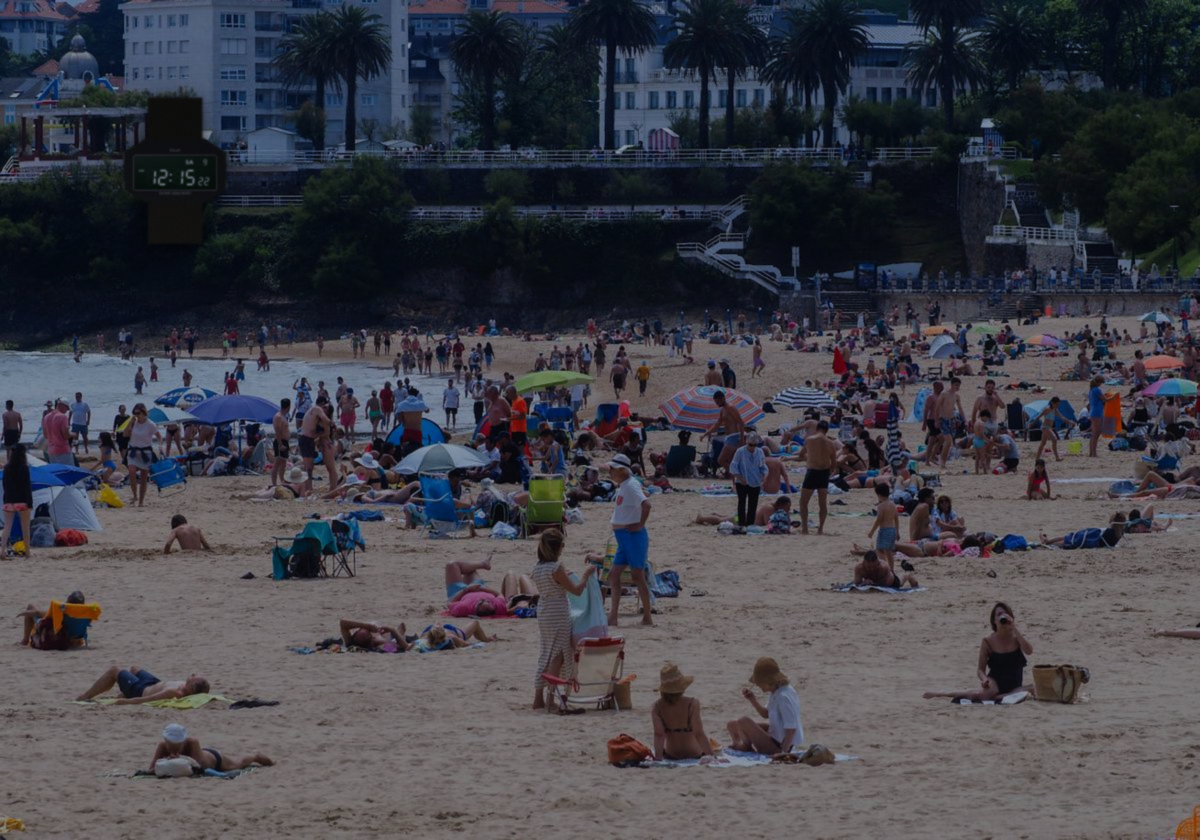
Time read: 12:15
